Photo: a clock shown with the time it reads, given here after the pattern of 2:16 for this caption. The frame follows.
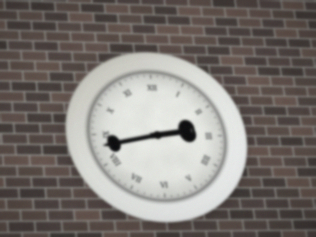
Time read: 2:43
